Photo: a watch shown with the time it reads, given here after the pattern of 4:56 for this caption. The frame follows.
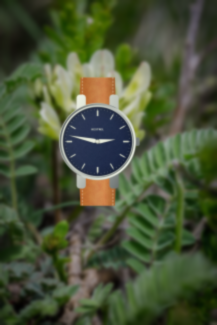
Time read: 2:47
